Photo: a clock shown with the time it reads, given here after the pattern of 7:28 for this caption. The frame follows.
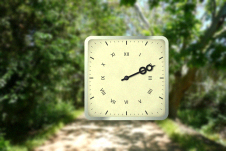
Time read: 2:11
